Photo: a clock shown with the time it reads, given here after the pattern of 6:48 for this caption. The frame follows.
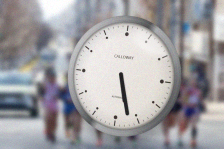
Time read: 5:27
